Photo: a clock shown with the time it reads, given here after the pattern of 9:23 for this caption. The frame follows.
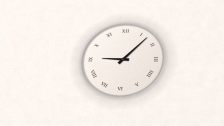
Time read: 9:07
